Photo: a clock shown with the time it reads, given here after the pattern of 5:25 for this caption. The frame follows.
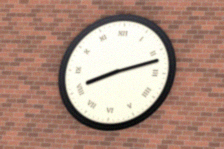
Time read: 8:12
